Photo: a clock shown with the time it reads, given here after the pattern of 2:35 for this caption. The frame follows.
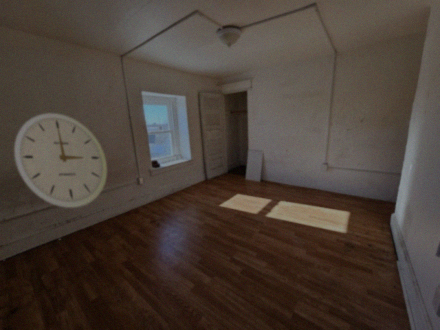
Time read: 3:00
